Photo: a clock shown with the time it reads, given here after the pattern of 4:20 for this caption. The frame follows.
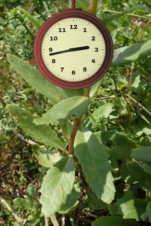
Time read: 2:43
